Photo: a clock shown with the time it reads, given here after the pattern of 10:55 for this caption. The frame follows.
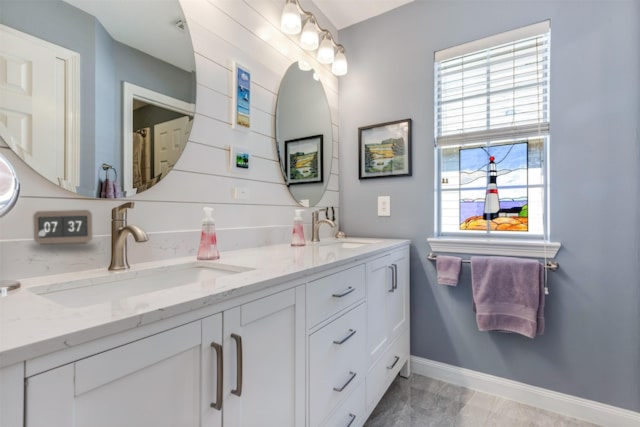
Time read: 7:37
